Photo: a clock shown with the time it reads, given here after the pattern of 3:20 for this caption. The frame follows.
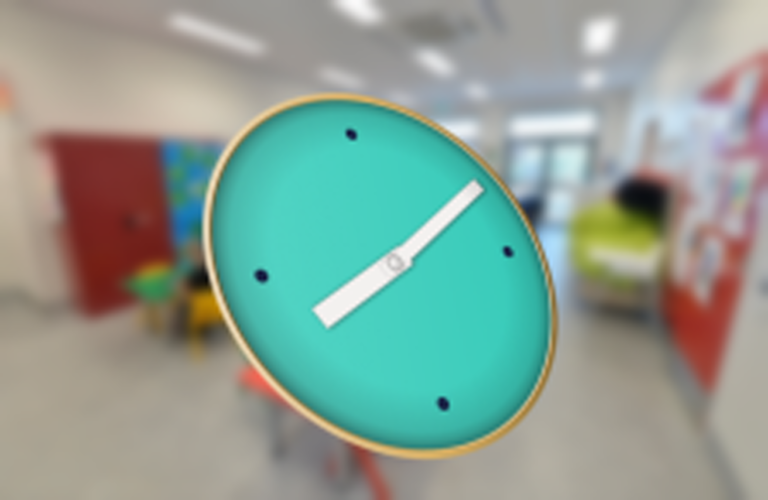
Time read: 8:10
